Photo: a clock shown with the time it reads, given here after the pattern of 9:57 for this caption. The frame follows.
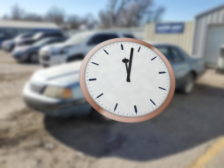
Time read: 12:03
